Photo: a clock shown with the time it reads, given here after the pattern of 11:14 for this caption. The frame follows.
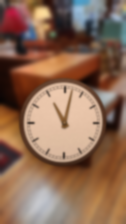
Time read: 11:02
